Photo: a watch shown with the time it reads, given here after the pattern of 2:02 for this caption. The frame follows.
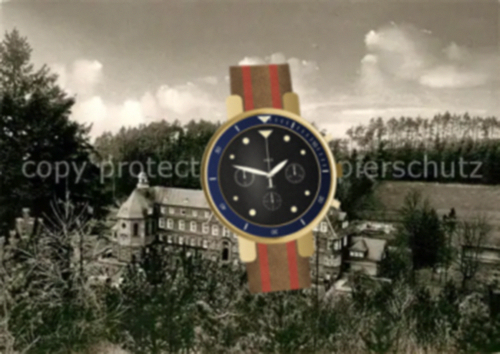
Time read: 1:48
